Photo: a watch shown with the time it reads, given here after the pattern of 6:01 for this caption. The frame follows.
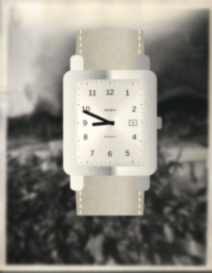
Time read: 8:49
